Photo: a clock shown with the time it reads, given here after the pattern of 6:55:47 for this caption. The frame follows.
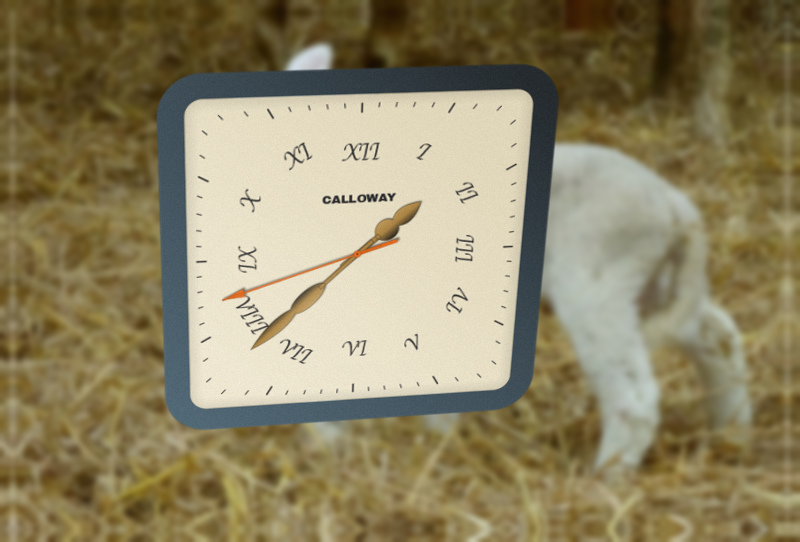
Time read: 1:37:42
